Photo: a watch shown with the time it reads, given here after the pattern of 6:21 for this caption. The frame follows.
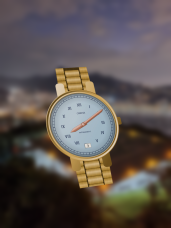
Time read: 8:10
